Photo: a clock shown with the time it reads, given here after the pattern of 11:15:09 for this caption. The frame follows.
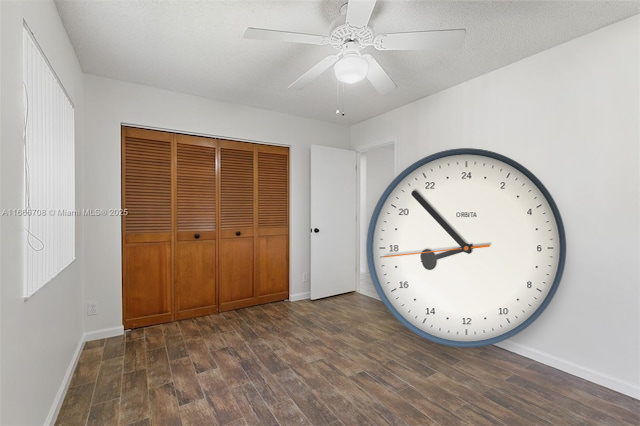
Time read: 16:52:44
